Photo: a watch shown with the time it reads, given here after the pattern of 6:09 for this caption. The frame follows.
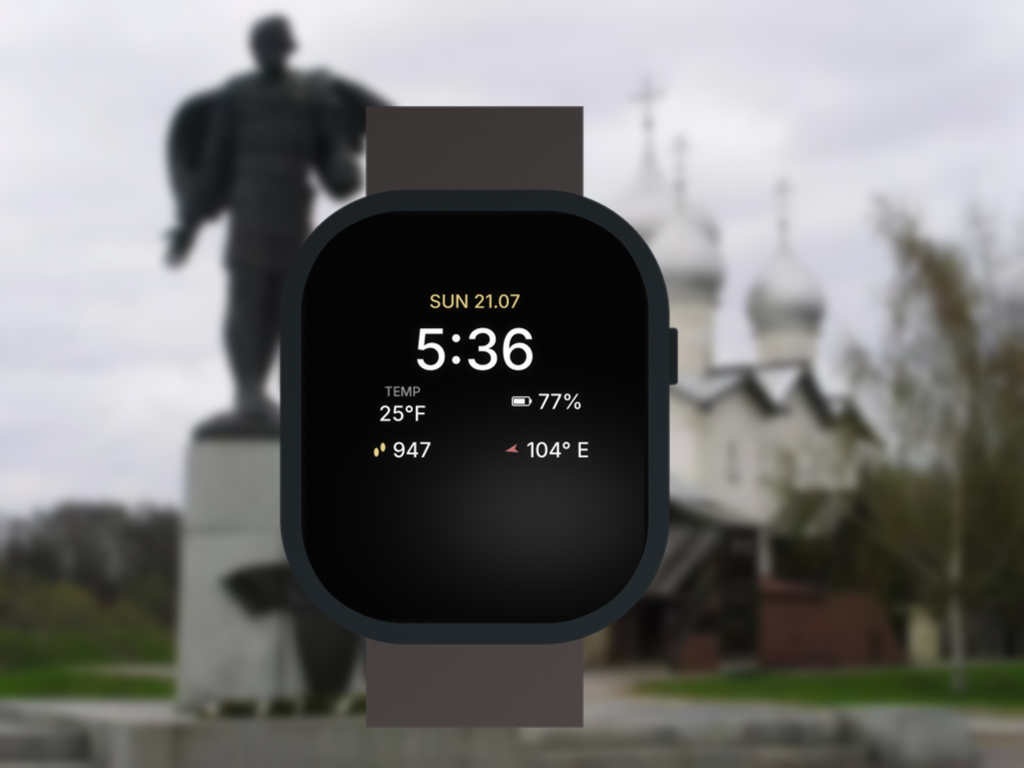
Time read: 5:36
